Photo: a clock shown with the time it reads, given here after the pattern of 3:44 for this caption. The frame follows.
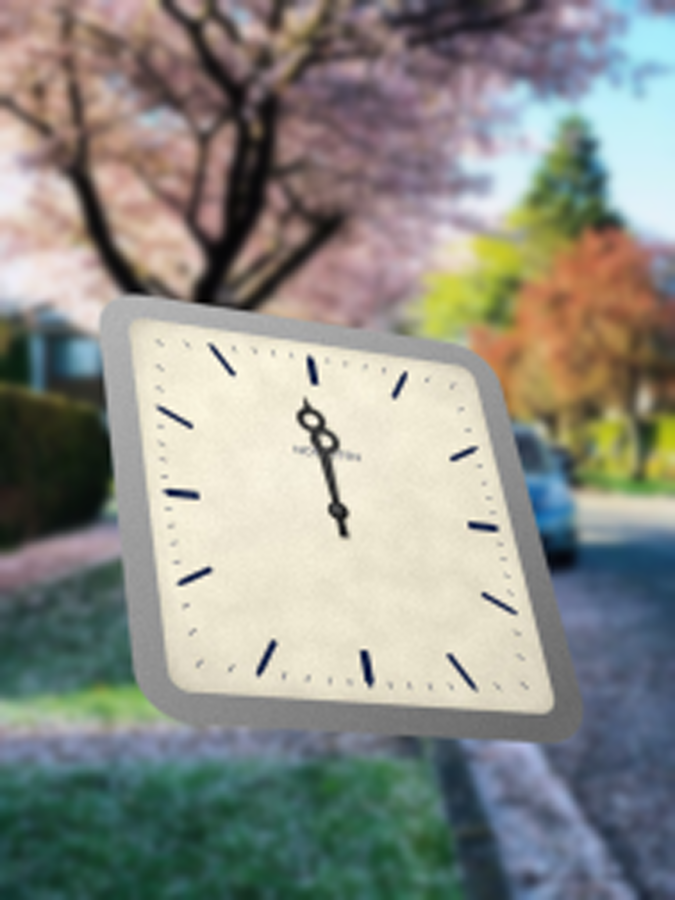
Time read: 11:59
